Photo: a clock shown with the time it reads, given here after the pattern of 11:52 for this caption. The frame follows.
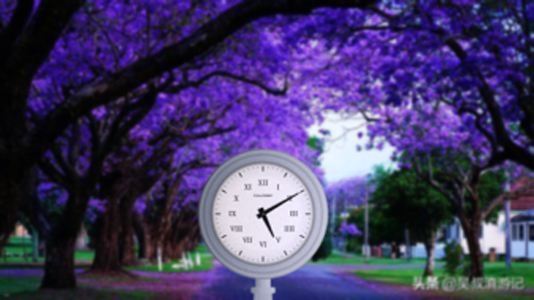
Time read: 5:10
